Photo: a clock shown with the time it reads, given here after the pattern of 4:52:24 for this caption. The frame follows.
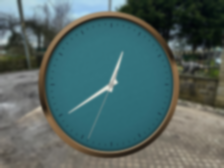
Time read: 12:39:34
